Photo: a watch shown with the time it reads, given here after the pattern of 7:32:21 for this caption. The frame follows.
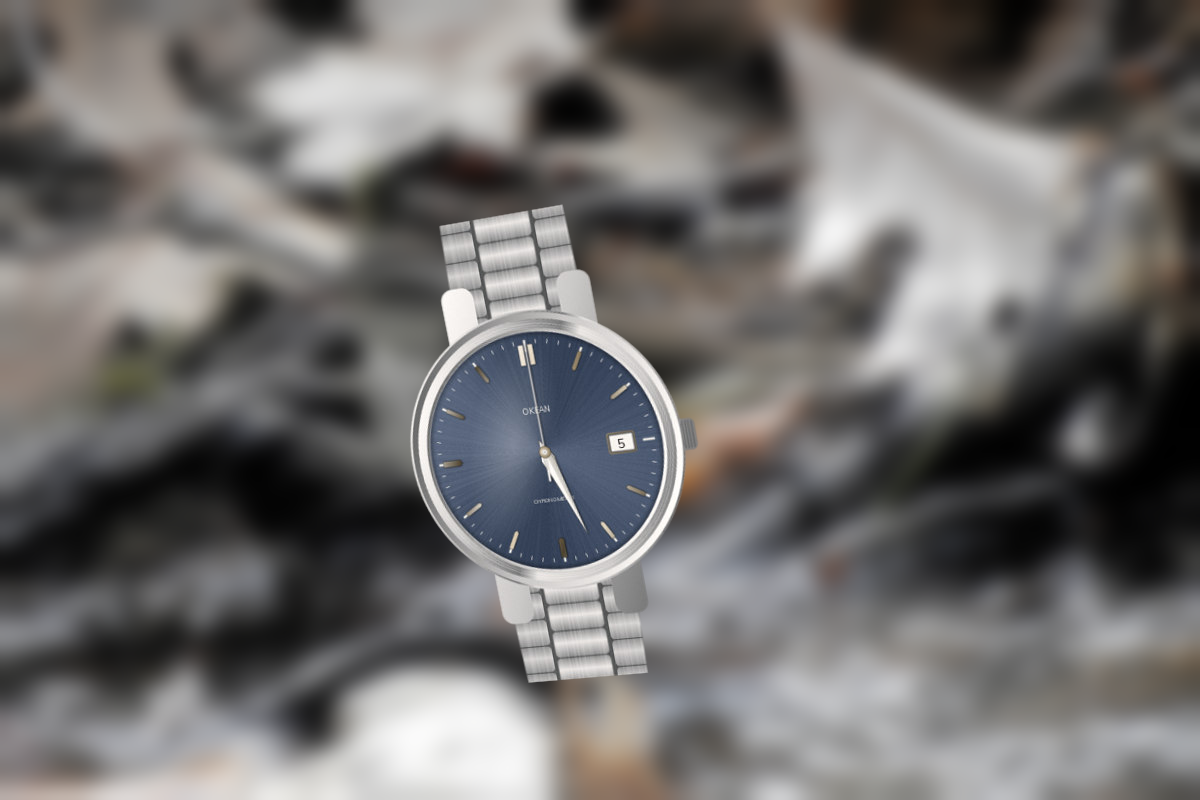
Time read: 5:27:00
